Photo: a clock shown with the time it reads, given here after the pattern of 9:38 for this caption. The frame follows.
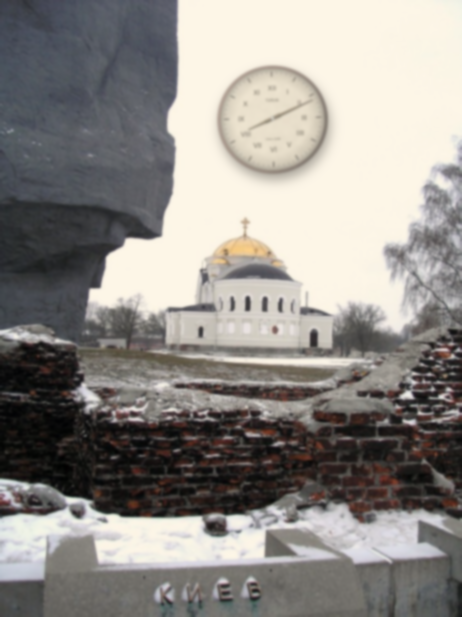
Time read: 8:11
